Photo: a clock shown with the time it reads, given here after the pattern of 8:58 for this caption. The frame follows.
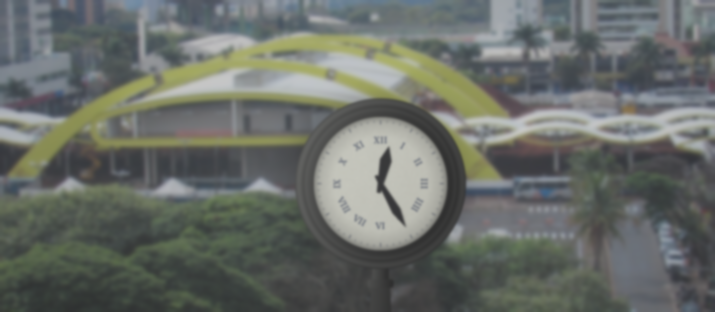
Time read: 12:25
